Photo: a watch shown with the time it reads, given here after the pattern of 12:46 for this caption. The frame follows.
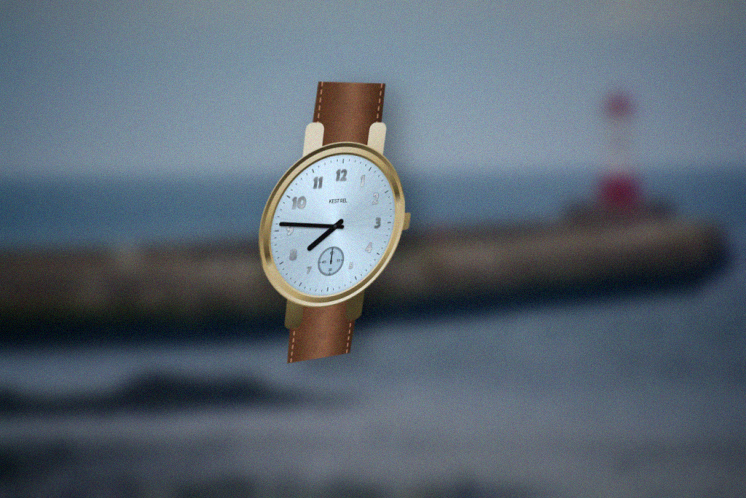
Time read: 7:46
